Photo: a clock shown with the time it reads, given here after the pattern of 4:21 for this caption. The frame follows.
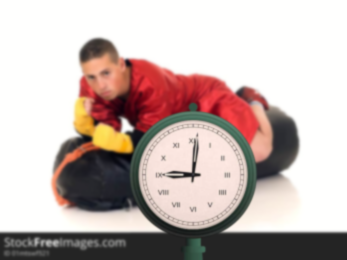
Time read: 9:01
